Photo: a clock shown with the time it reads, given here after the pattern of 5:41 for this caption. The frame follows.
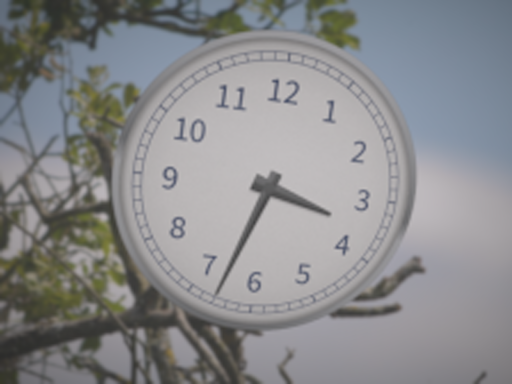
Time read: 3:33
